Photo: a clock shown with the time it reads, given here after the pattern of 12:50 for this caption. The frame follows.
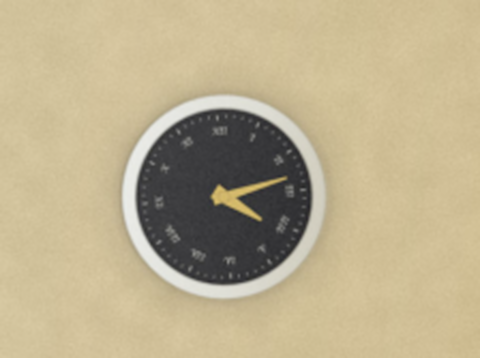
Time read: 4:13
